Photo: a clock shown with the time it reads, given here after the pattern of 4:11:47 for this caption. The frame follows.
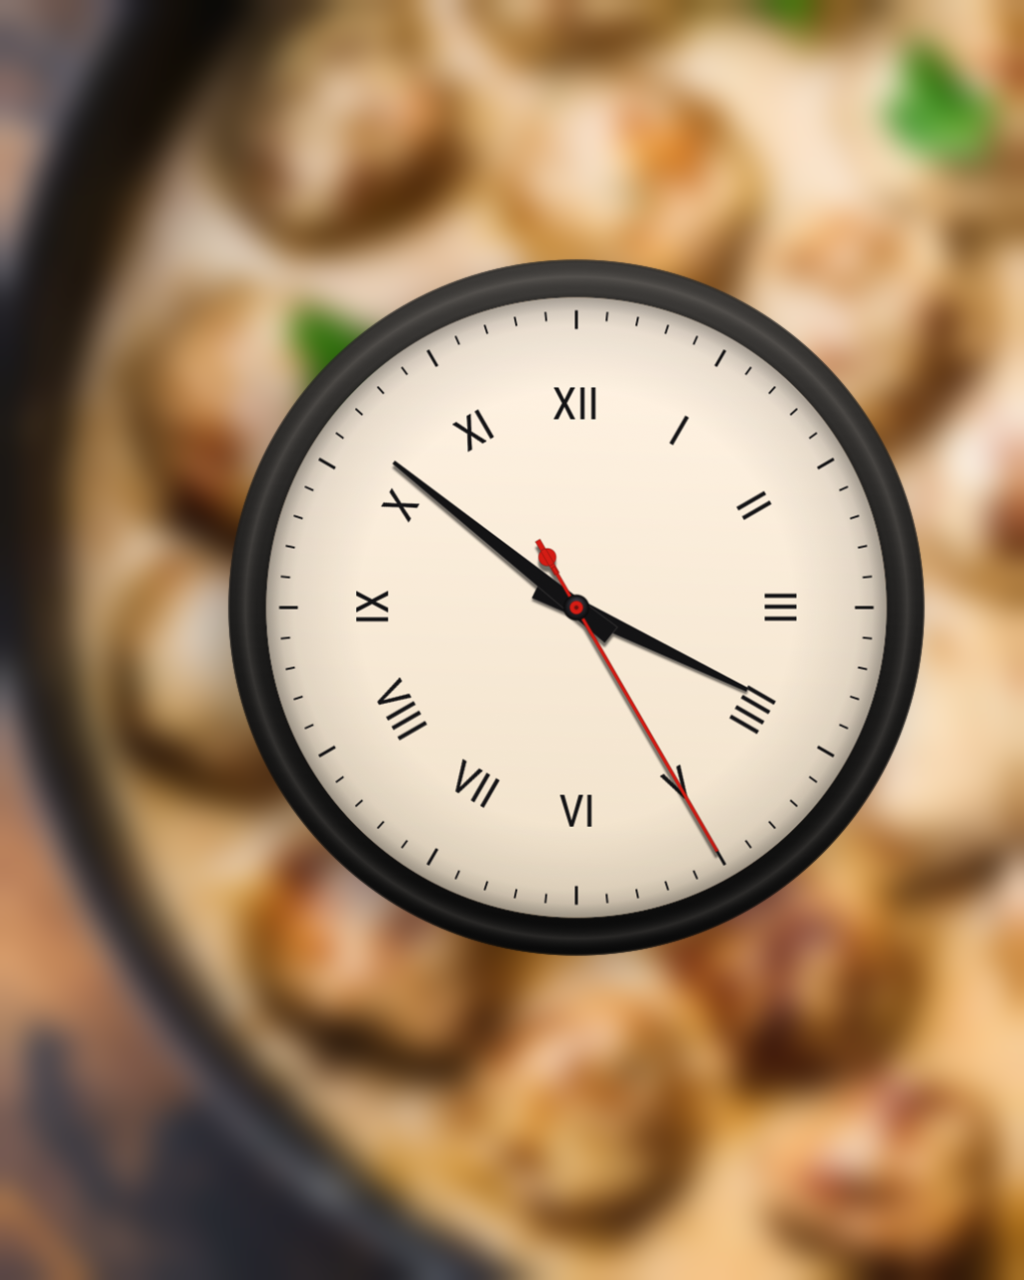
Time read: 3:51:25
